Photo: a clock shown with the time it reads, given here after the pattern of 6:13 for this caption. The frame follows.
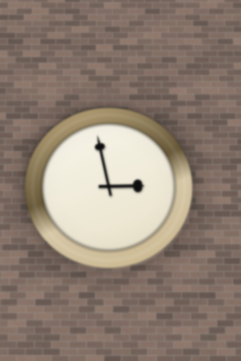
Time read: 2:58
